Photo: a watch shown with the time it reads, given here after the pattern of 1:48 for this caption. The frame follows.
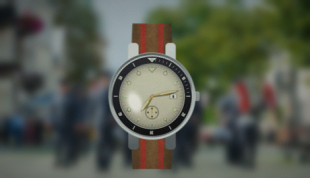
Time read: 7:13
